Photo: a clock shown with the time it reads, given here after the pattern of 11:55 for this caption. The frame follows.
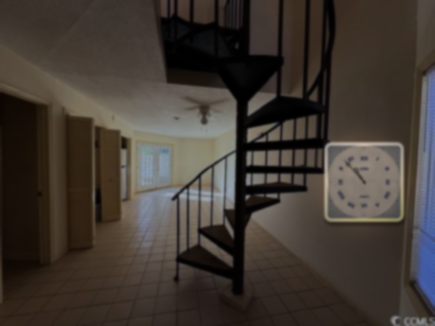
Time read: 10:53
